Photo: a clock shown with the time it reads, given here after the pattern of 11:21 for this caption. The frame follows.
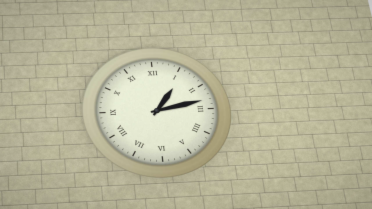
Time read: 1:13
